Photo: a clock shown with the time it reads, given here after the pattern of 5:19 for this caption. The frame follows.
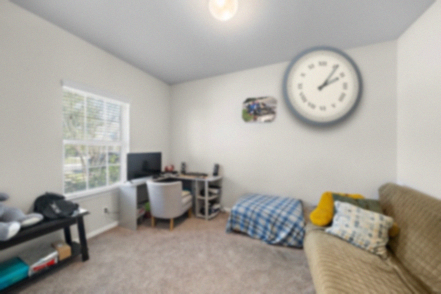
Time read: 2:06
